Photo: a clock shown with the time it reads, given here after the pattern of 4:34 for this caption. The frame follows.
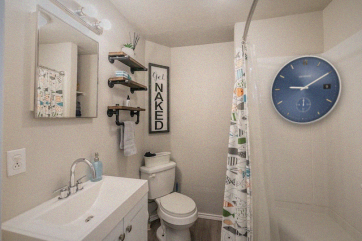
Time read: 9:10
